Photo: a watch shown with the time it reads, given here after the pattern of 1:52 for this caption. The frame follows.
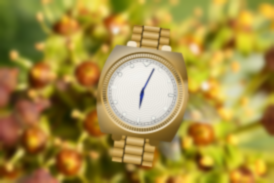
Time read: 6:03
